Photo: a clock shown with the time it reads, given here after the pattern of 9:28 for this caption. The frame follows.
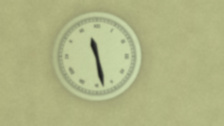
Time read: 11:28
